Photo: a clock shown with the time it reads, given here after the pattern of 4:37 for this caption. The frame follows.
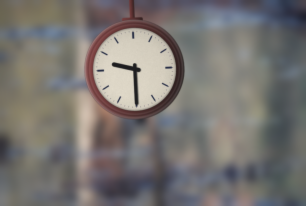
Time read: 9:30
